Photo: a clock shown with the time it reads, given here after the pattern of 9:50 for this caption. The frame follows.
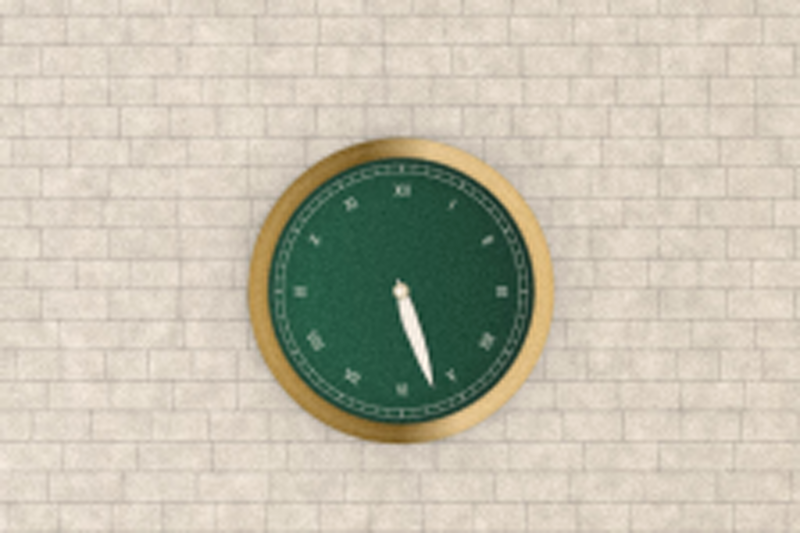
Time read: 5:27
